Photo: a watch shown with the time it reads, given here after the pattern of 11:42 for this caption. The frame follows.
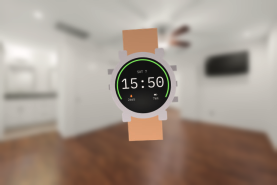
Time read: 15:50
